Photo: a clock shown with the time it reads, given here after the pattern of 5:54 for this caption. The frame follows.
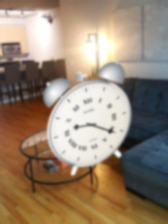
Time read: 9:21
